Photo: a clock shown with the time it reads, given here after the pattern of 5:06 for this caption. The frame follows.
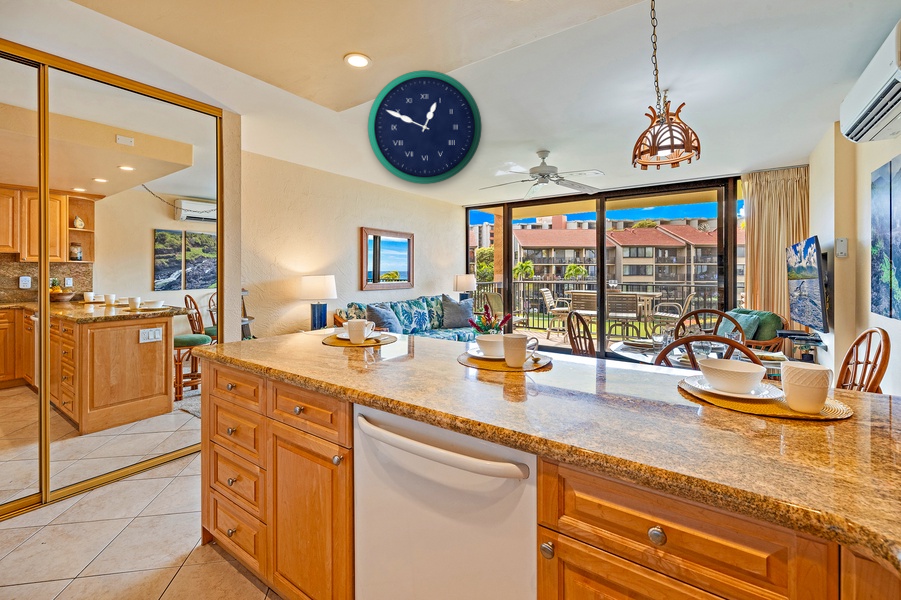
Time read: 12:49
